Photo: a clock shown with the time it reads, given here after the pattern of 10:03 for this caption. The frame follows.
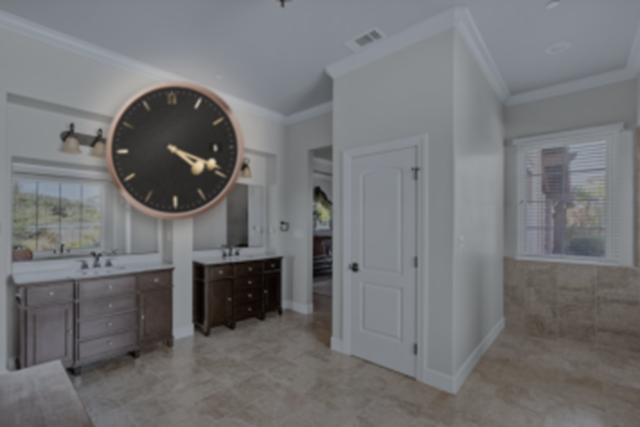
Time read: 4:19
